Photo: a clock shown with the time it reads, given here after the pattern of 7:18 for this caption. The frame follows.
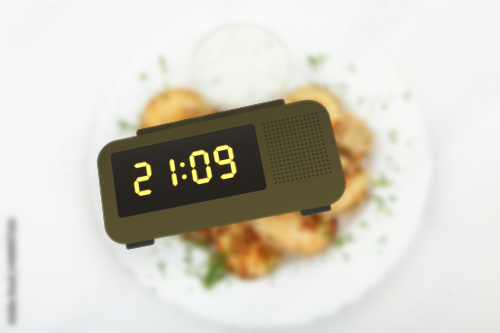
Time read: 21:09
